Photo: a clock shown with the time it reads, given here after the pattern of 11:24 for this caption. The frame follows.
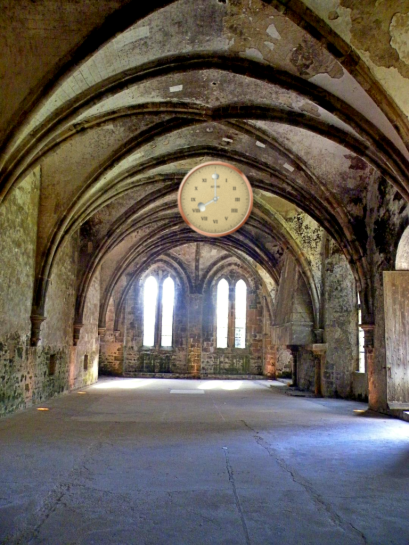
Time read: 8:00
